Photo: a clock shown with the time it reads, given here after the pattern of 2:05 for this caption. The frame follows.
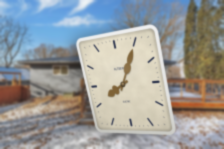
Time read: 8:05
